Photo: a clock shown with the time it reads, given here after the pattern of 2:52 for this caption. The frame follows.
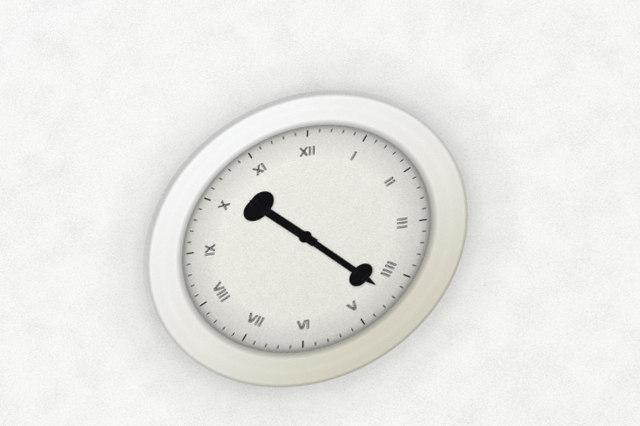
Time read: 10:22
